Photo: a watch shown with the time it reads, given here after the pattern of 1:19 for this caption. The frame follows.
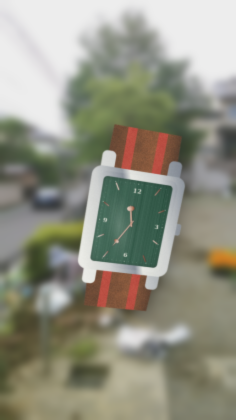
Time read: 11:35
